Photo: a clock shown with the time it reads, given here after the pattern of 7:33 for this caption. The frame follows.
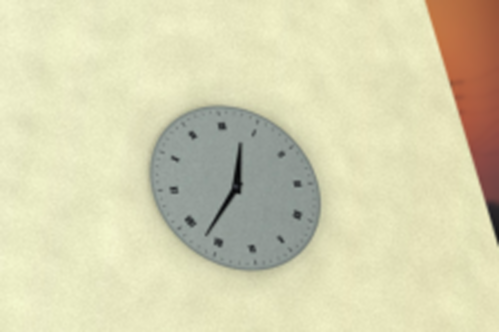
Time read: 12:37
